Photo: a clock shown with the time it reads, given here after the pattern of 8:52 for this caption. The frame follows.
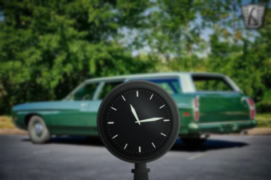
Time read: 11:14
